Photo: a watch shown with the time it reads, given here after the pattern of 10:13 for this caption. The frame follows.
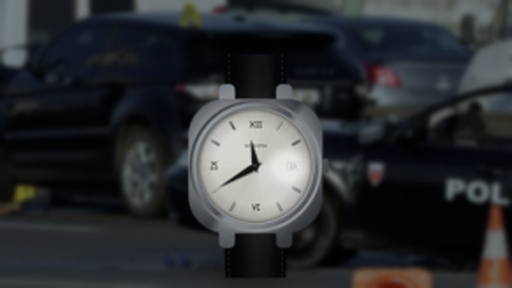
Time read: 11:40
